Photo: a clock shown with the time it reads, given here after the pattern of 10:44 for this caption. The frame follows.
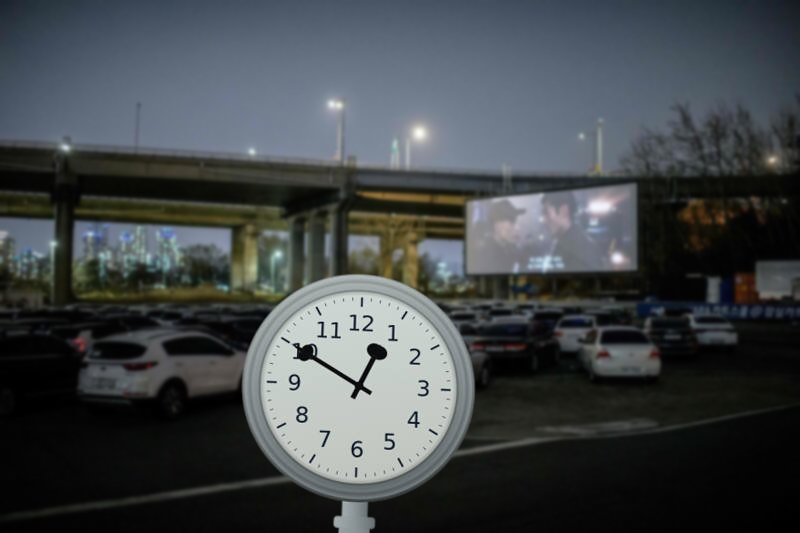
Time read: 12:50
